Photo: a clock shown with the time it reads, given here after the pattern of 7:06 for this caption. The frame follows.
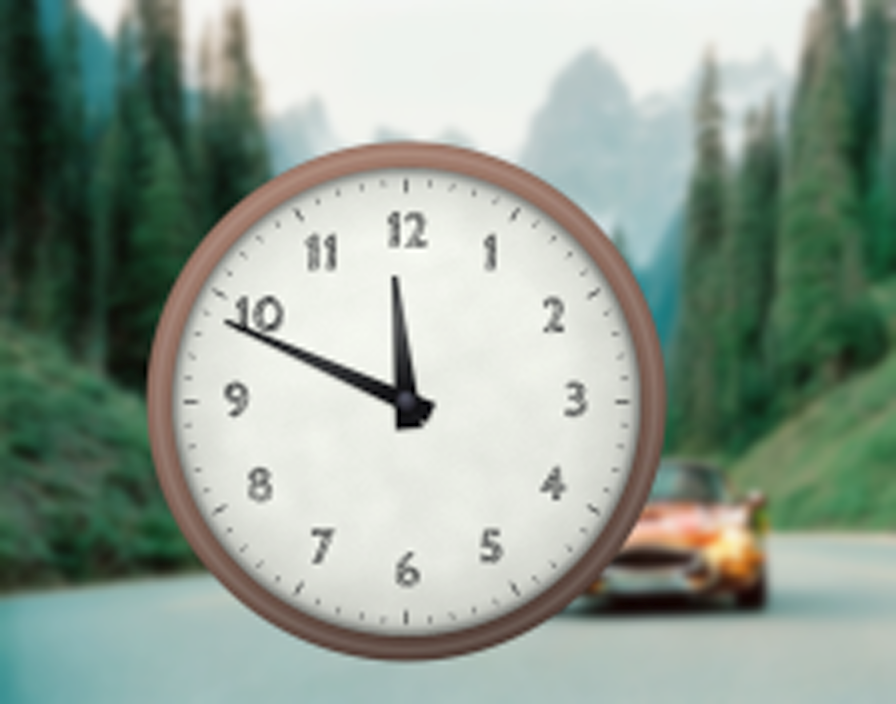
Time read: 11:49
